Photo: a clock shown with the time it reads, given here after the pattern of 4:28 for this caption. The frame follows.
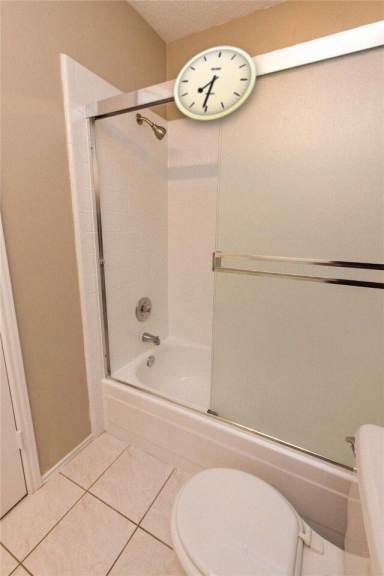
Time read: 7:31
